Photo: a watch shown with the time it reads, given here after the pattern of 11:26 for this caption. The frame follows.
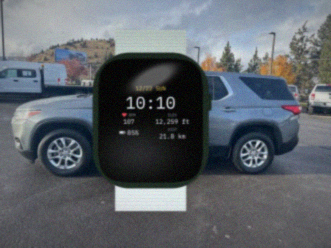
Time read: 10:10
